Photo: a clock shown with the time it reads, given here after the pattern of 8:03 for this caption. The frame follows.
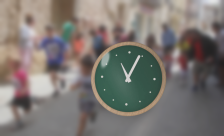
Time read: 11:04
